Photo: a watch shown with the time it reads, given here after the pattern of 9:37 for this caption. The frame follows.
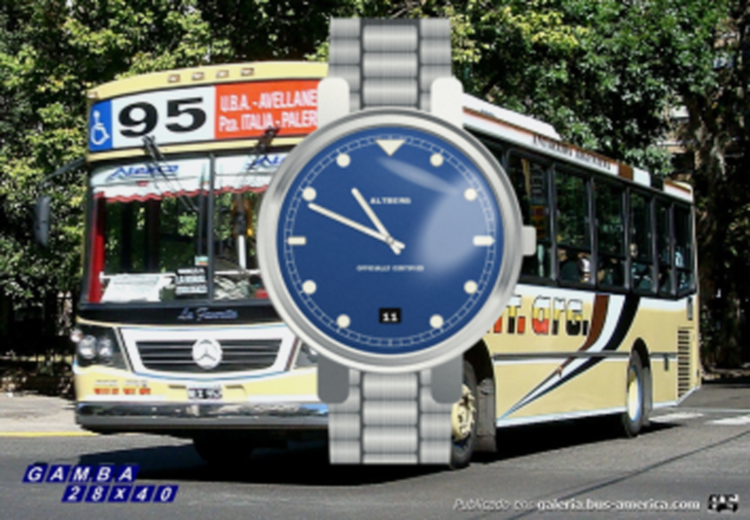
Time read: 10:49
